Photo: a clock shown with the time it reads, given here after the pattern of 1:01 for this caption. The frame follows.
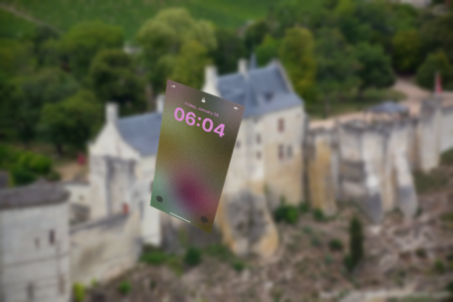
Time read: 6:04
